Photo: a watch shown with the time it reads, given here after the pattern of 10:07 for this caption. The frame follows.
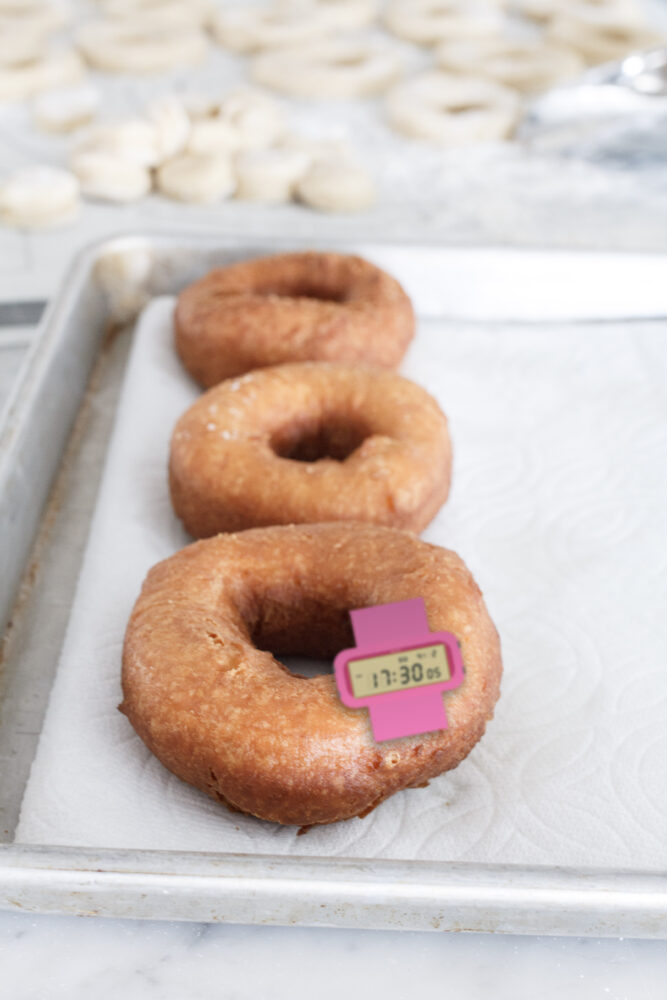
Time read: 17:30
